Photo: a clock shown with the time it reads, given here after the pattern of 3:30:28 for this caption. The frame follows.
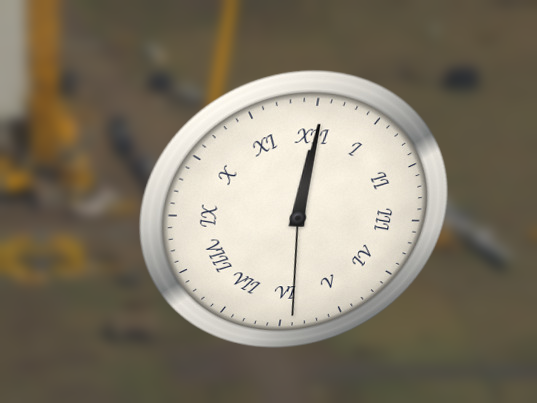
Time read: 12:00:29
